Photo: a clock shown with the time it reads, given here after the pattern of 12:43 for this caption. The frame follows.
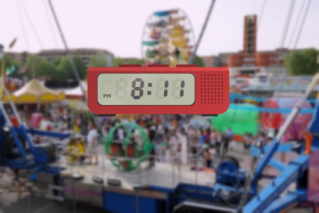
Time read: 8:11
